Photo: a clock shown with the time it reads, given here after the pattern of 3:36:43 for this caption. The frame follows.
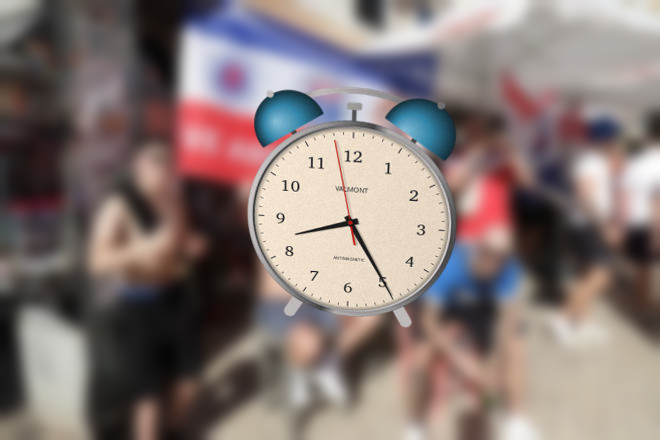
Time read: 8:24:58
